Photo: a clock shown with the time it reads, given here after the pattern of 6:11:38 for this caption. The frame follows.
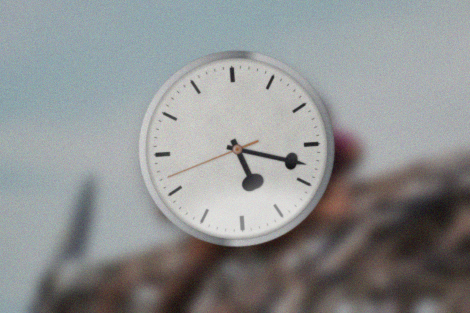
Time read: 5:17:42
